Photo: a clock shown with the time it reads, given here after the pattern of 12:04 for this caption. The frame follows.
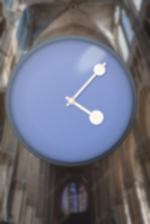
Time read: 4:07
